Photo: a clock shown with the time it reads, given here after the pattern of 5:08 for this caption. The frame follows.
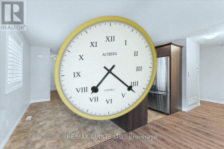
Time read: 7:22
